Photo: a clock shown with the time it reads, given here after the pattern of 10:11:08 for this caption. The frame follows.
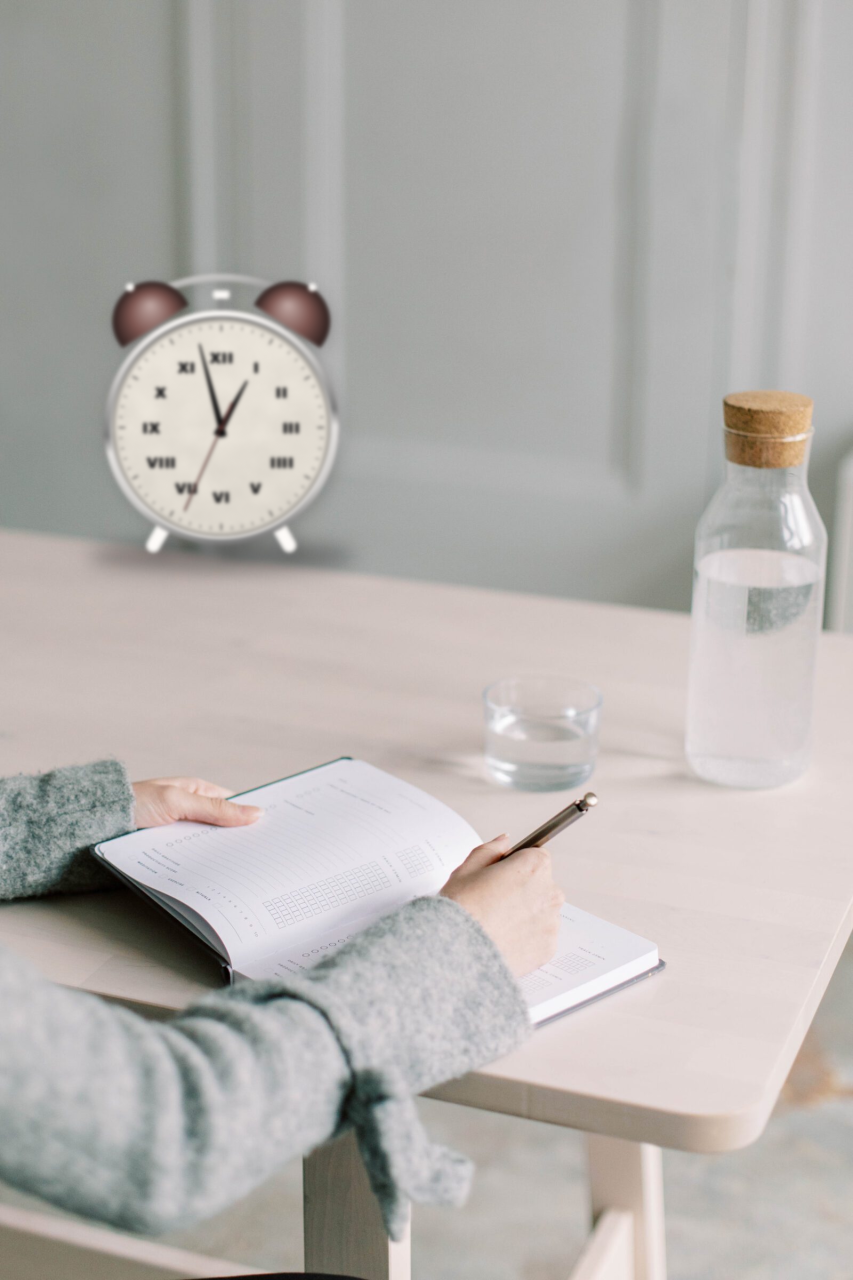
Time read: 12:57:34
